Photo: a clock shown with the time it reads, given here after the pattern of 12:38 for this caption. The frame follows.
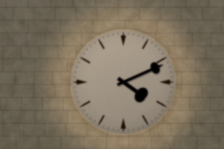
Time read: 4:11
